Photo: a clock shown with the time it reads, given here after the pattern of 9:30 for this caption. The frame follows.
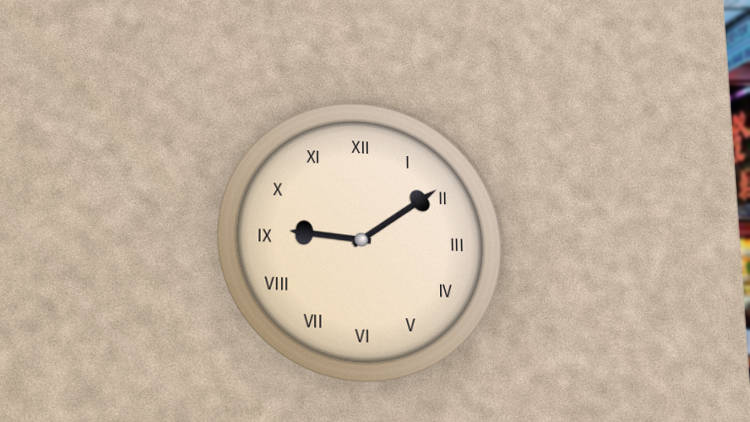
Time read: 9:09
